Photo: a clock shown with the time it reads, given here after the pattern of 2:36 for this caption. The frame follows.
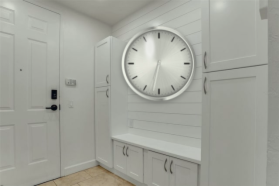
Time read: 6:32
